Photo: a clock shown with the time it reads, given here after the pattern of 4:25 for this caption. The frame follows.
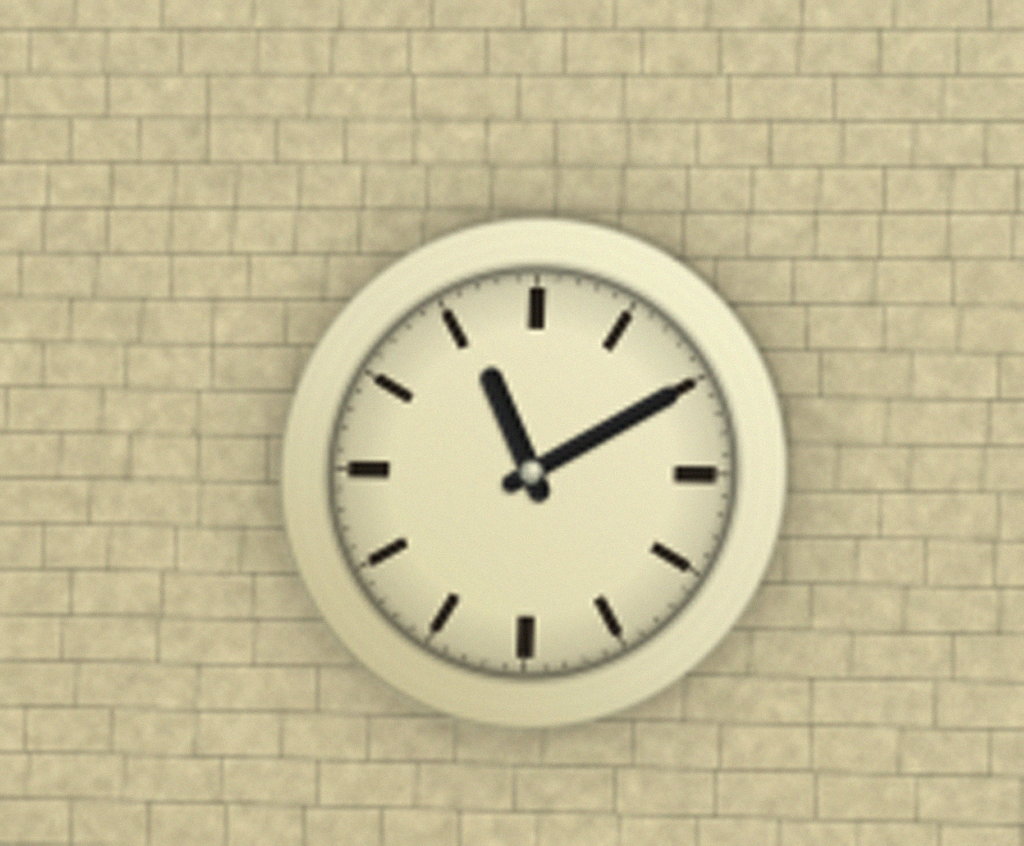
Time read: 11:10
